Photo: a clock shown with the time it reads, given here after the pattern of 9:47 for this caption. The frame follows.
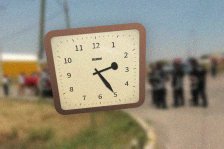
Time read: 2:25
